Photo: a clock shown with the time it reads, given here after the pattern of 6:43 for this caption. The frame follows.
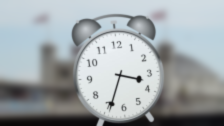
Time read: 3:34
